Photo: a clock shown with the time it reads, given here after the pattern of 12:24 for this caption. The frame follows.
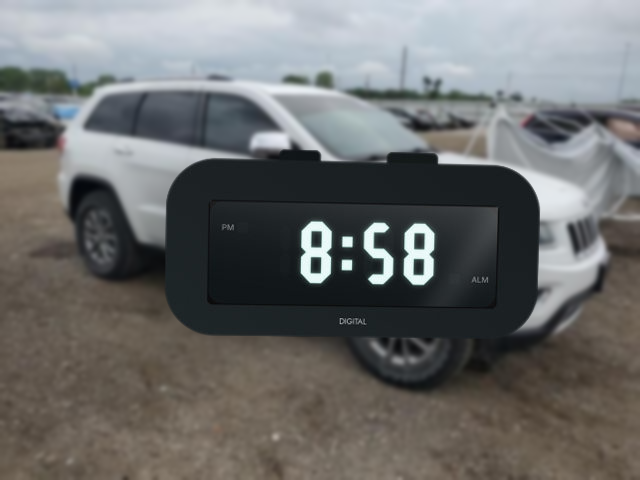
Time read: 8:58
